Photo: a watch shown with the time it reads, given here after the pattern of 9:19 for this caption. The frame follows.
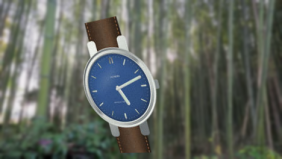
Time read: 5:12
